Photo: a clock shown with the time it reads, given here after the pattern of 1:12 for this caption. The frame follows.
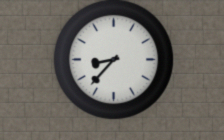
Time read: 8:37
